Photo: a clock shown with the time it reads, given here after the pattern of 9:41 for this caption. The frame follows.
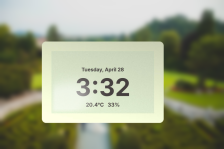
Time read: 3:32
